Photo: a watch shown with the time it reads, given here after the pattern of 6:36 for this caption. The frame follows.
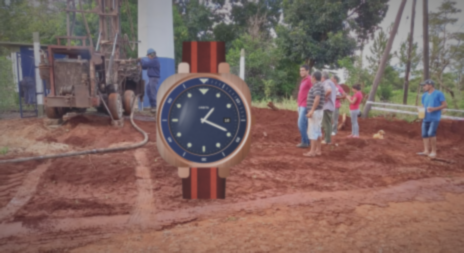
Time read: 1:19
